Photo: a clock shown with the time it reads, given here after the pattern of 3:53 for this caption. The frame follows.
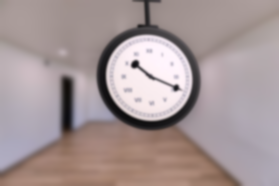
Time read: 10:19
